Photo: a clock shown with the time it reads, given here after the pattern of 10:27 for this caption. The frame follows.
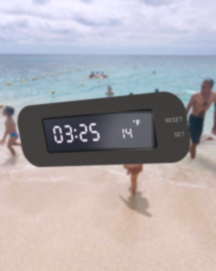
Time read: 3:25
